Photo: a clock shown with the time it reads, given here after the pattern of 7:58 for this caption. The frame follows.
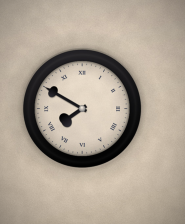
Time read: 7:50
